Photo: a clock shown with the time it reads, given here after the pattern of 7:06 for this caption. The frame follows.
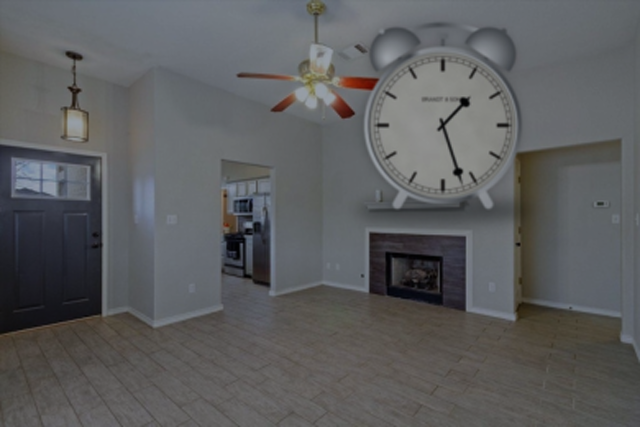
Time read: 1:27
